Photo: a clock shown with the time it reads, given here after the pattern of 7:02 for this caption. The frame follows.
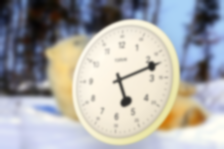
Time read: 5:12
